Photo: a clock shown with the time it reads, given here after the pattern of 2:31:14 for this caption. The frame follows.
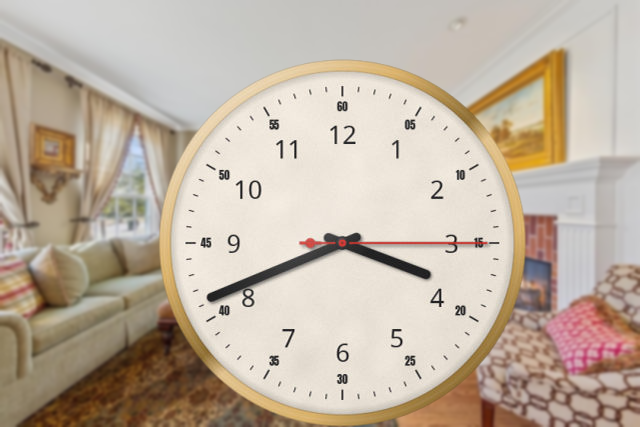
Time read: 3:41:15
